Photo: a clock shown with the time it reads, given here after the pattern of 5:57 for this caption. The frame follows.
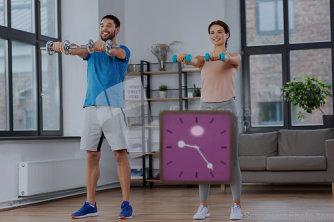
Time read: 9:24
